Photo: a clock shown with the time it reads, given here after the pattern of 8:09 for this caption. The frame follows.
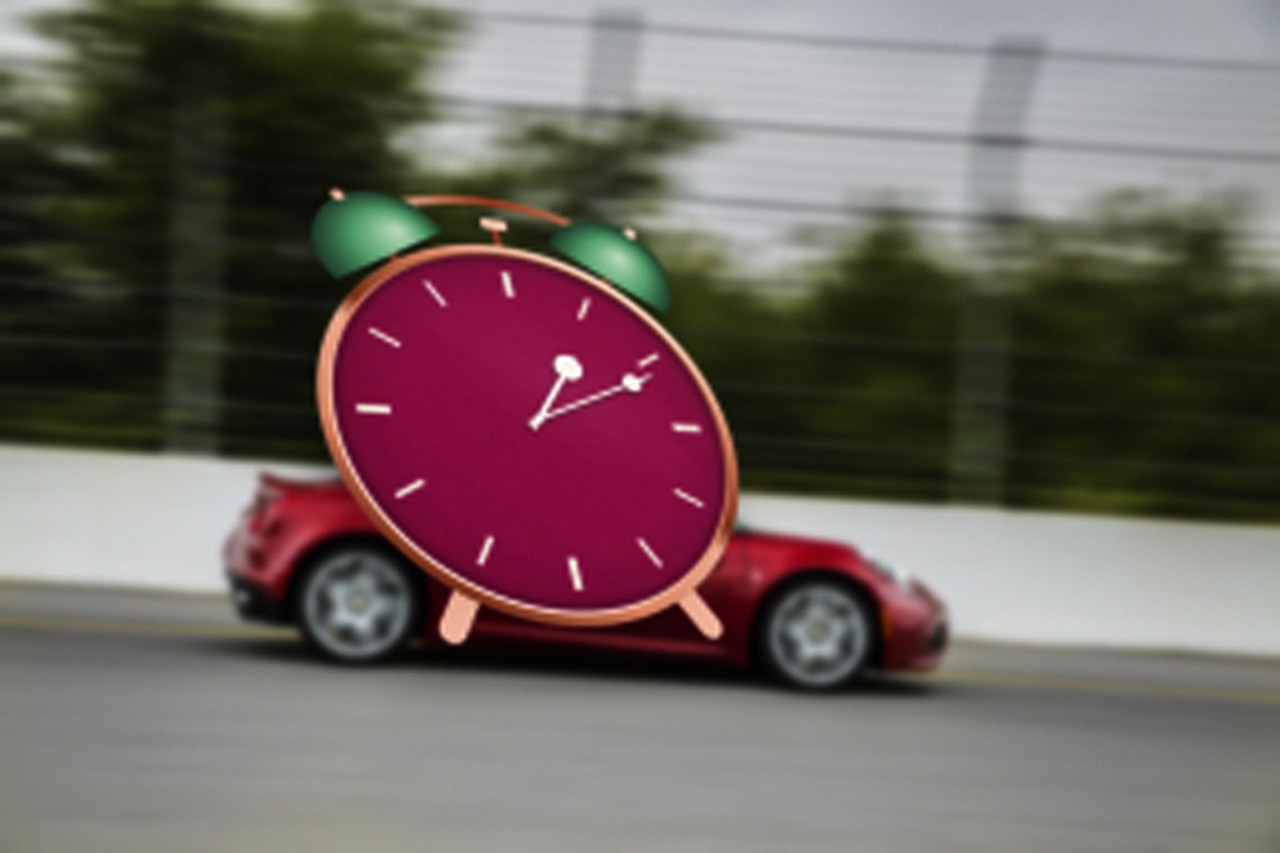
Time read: 1:11
